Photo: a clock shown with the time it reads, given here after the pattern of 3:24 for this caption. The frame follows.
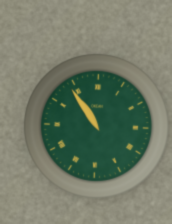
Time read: 10:54
